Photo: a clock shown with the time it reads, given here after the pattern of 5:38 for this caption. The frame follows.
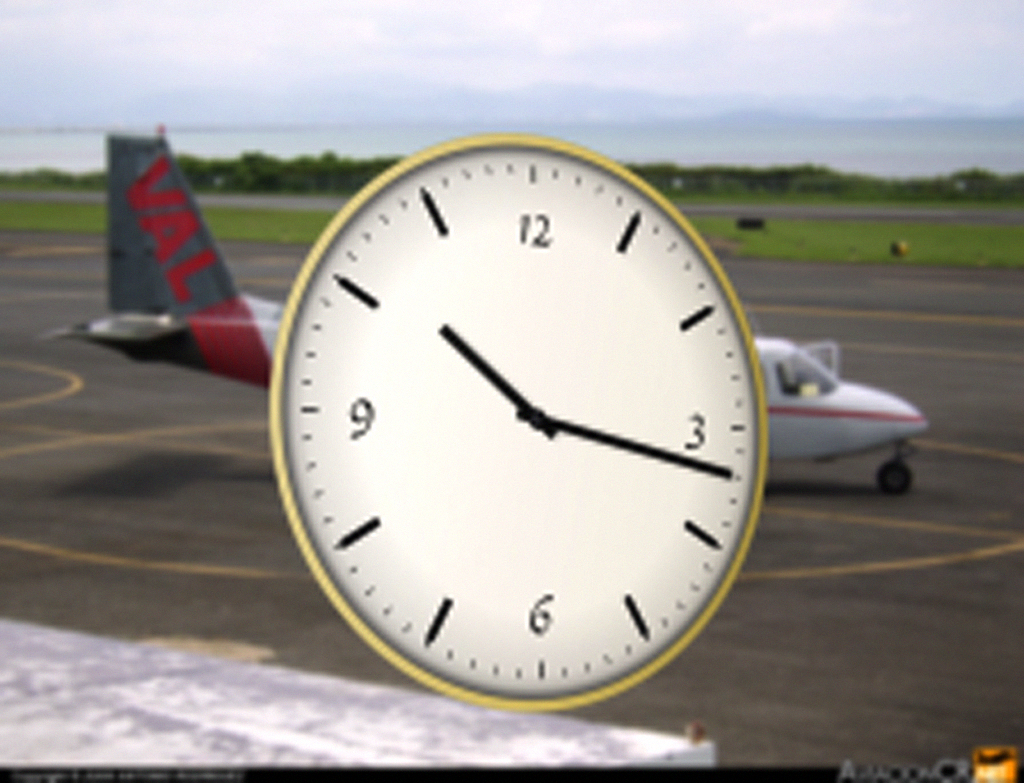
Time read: 10:17
